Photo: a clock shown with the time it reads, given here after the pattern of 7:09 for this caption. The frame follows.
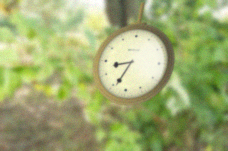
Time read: 8:34
